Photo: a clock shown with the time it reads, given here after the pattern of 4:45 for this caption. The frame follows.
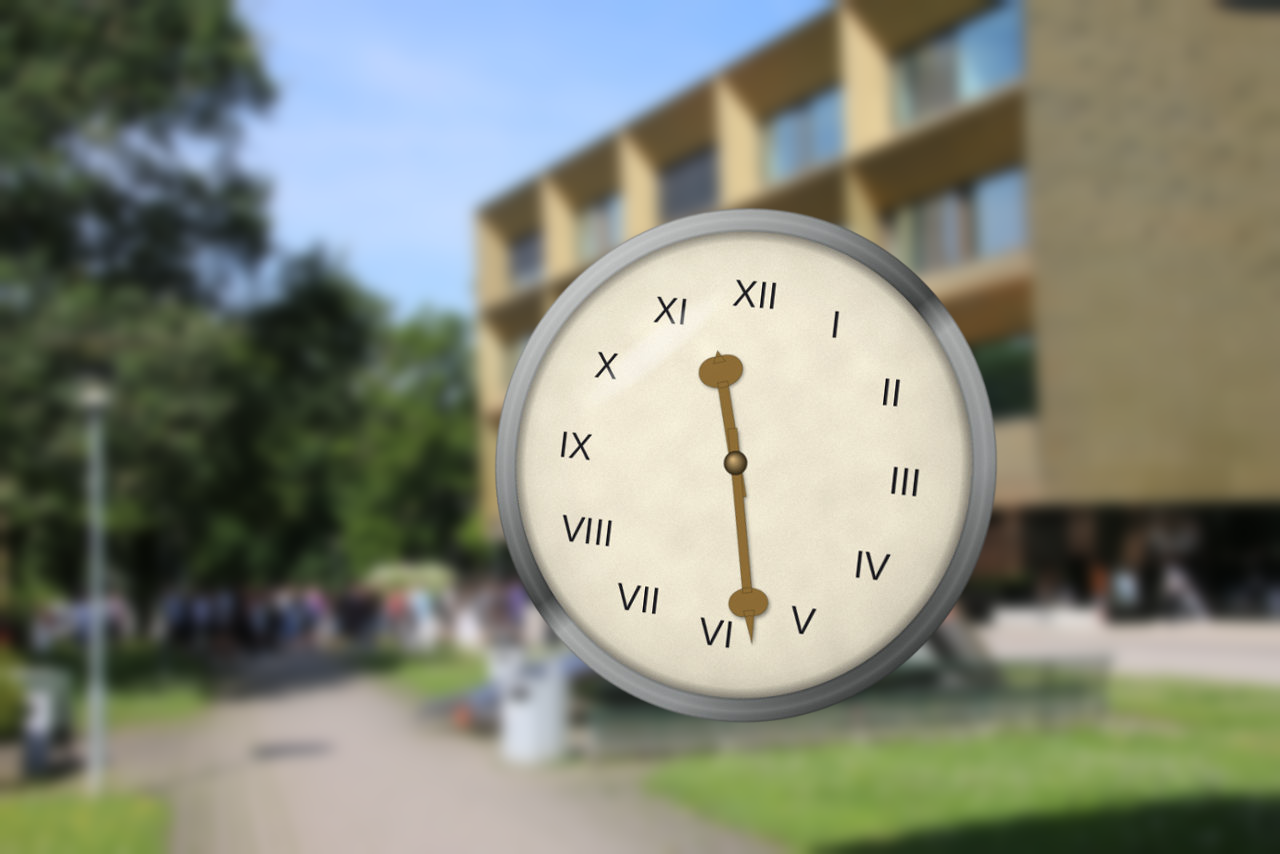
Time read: 11:28
